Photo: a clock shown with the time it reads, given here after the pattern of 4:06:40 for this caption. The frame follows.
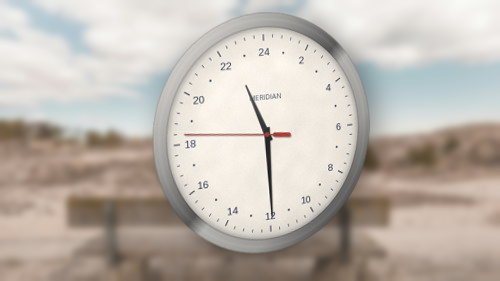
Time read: 22:29:46
